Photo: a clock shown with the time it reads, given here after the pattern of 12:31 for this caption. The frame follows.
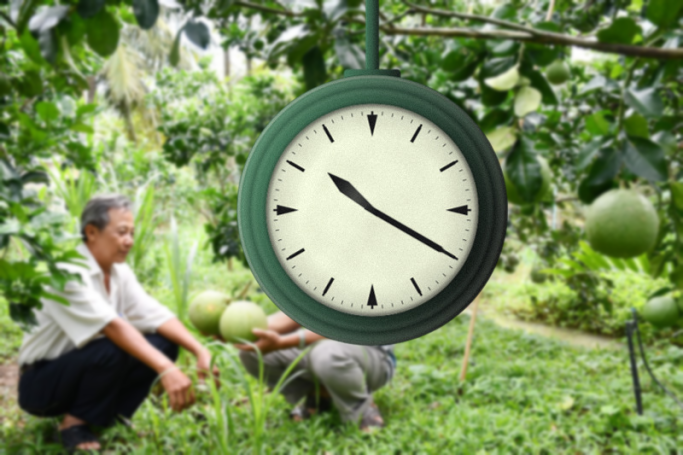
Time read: 10:20
